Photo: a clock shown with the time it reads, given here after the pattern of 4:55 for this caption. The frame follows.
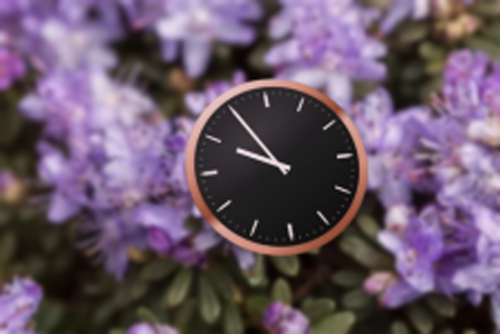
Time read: 9:55
